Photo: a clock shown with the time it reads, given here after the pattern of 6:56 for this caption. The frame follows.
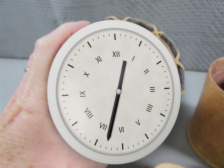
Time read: 12:33
